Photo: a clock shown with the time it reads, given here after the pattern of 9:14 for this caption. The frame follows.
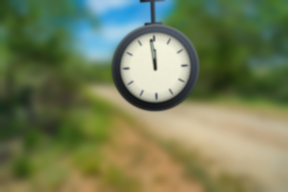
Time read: 11:59
